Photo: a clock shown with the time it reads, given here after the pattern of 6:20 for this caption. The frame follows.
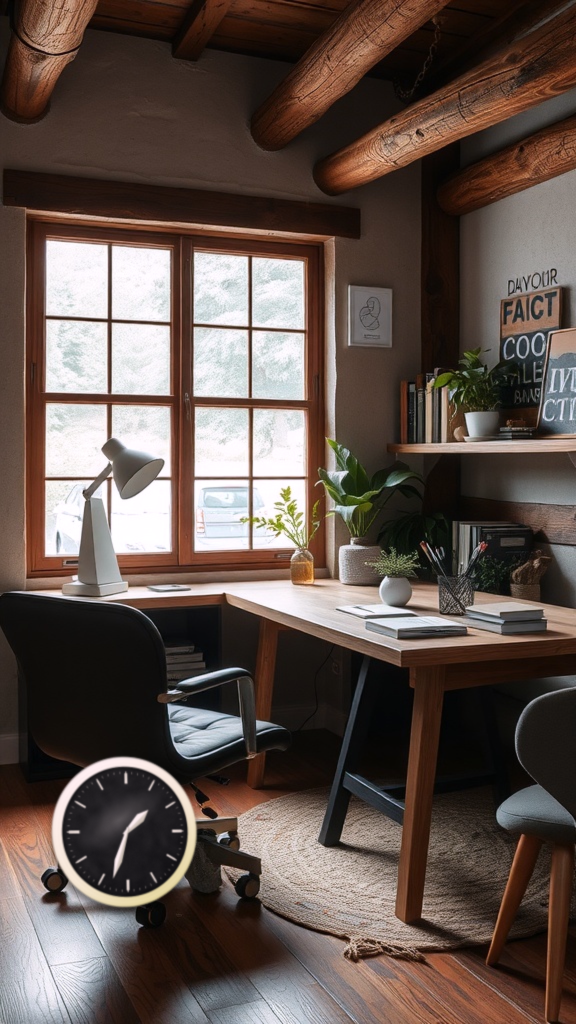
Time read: 1:33
